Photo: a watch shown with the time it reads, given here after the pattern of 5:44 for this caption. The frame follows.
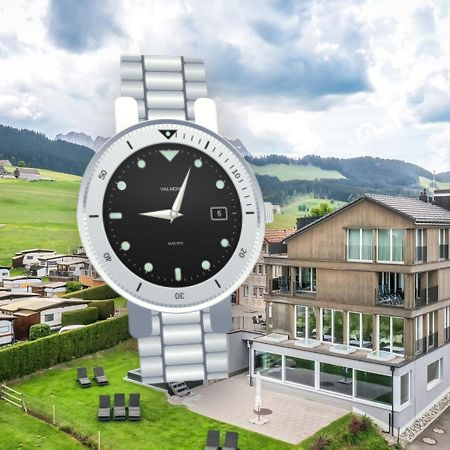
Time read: 9:04
